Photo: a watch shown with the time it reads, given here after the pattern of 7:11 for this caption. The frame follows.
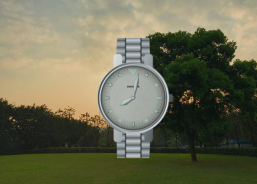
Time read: 8:02
